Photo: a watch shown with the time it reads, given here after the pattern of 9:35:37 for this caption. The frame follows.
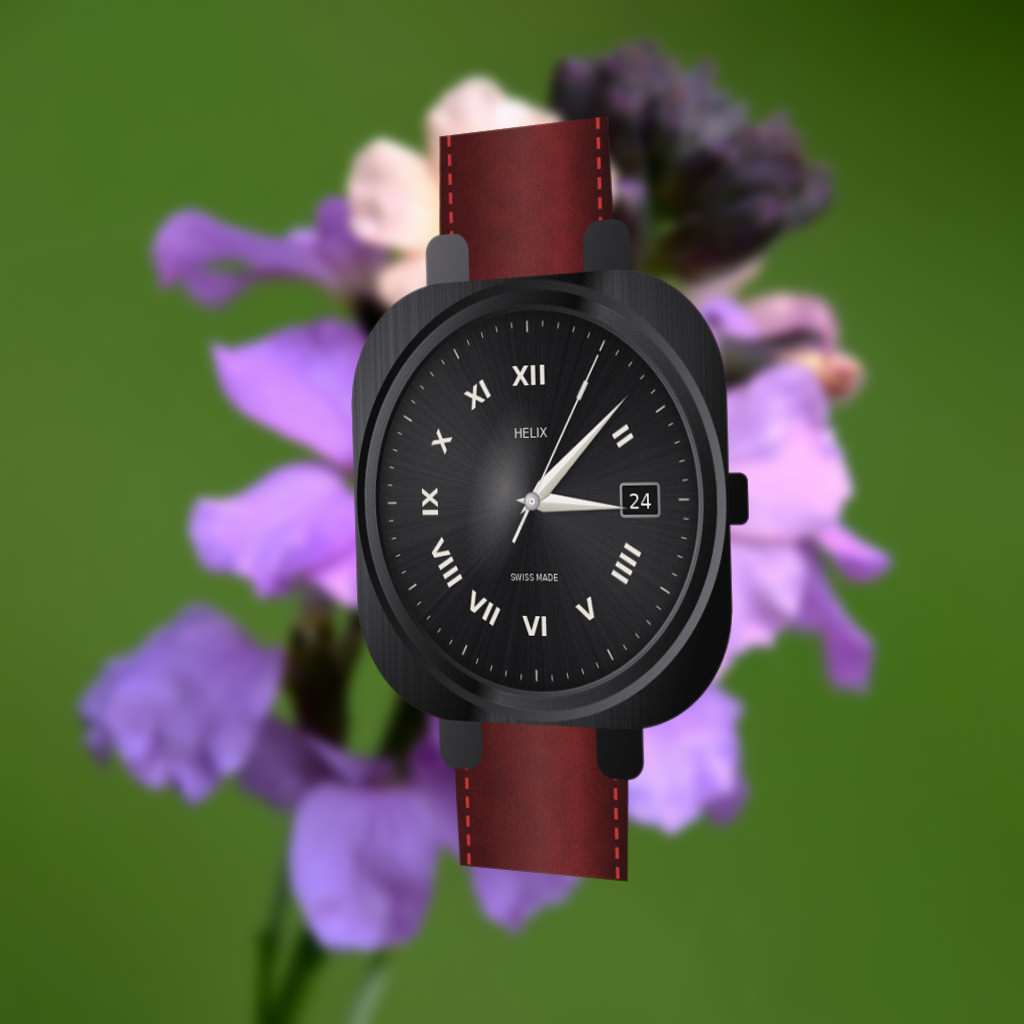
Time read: 3:08:05
